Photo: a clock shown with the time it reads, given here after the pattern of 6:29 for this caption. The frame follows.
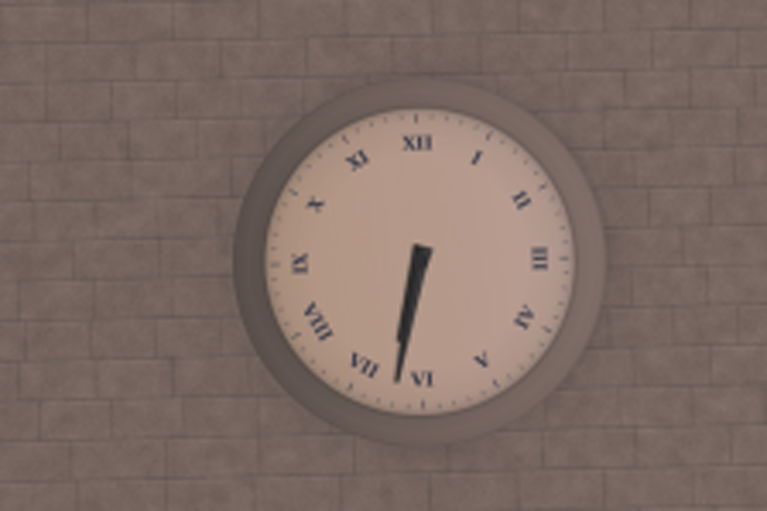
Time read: 6:32
